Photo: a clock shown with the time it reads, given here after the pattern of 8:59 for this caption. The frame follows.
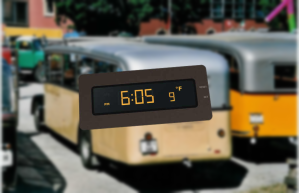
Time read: 6:05
